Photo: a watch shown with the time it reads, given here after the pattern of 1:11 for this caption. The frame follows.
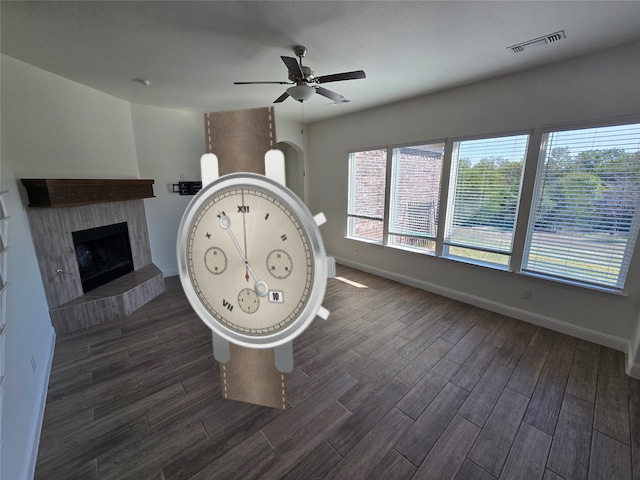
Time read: 4:55
